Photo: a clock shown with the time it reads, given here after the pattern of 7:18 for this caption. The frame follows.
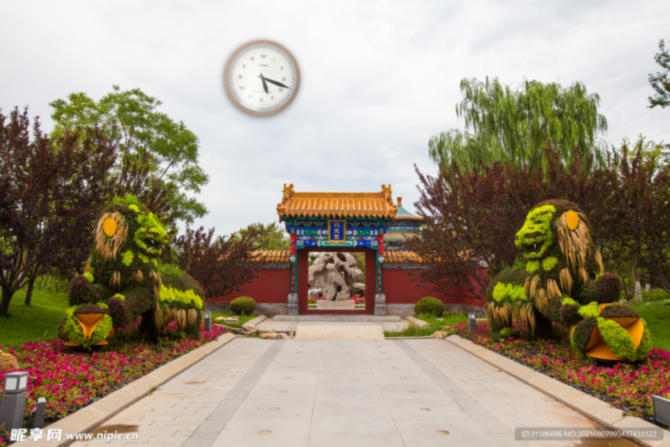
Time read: 5:18
